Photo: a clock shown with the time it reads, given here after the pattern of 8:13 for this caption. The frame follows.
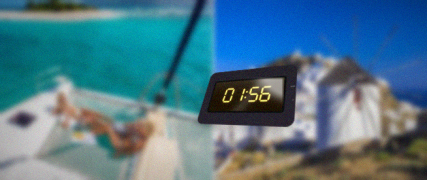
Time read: 1:56
